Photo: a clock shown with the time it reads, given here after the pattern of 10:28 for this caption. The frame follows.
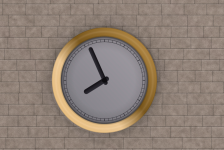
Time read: 7:56
